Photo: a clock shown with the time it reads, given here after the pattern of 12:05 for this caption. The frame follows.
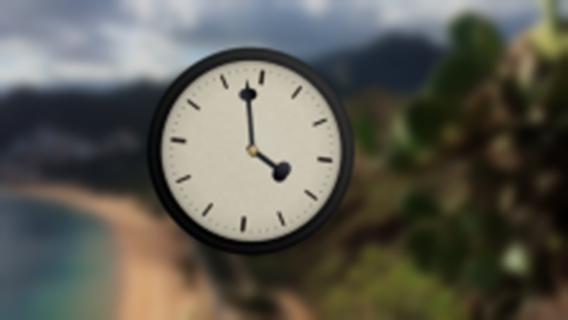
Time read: 3:58
